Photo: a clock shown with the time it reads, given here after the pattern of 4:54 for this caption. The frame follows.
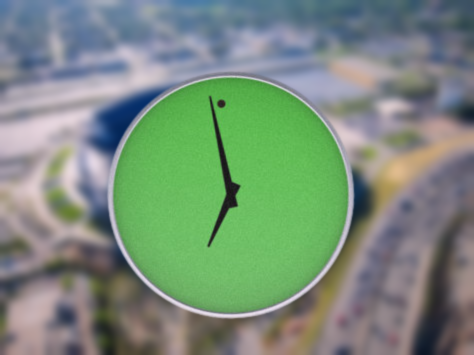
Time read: 6:59
